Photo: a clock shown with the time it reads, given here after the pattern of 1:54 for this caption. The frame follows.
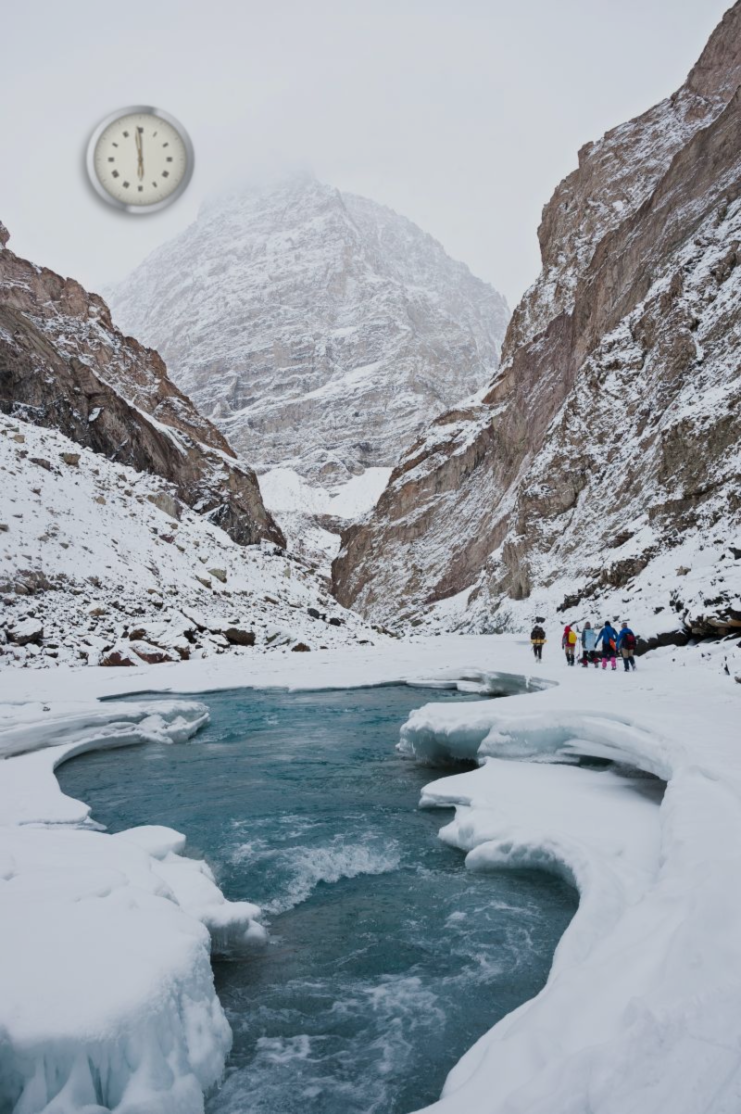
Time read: 5:59
